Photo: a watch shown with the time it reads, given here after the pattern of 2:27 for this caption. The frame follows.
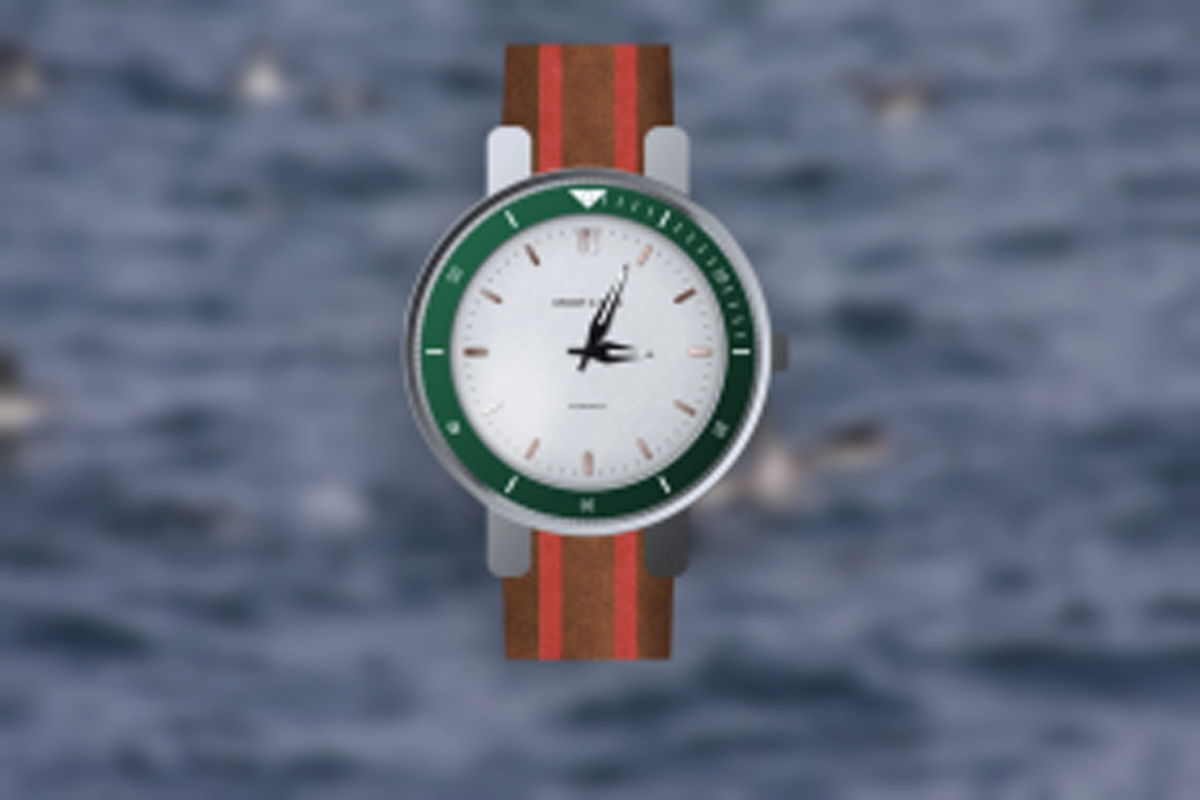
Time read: 3:04
